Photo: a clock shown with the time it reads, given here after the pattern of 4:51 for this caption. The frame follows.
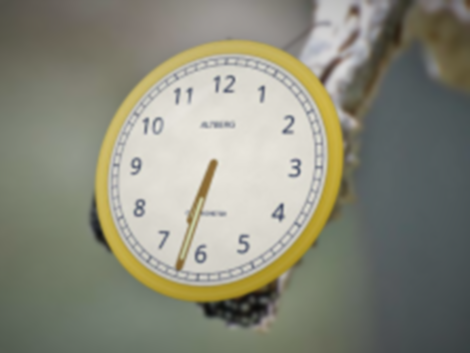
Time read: 6:32
